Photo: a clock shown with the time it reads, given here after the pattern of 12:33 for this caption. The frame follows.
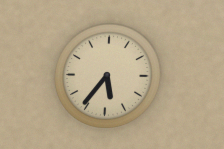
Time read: 5:36
